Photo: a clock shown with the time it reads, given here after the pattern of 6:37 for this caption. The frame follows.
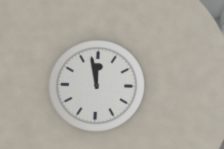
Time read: 11:58
